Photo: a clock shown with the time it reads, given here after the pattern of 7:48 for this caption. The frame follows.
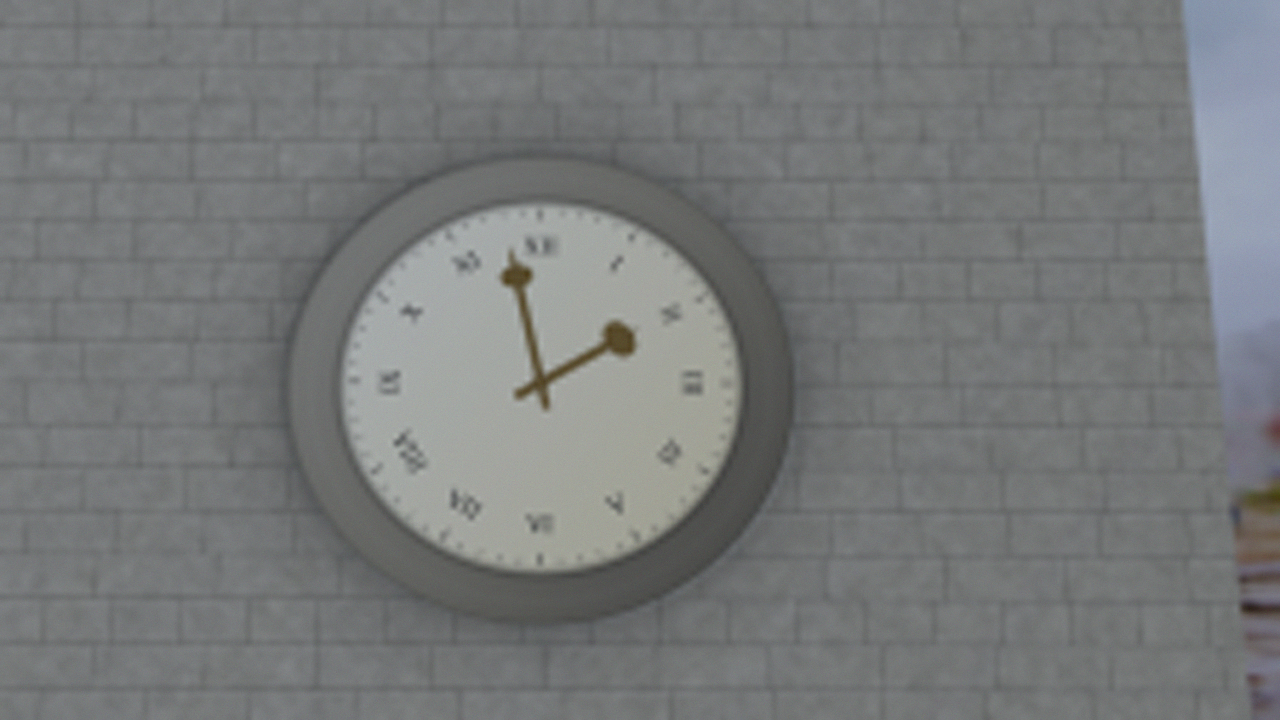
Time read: 1:58
